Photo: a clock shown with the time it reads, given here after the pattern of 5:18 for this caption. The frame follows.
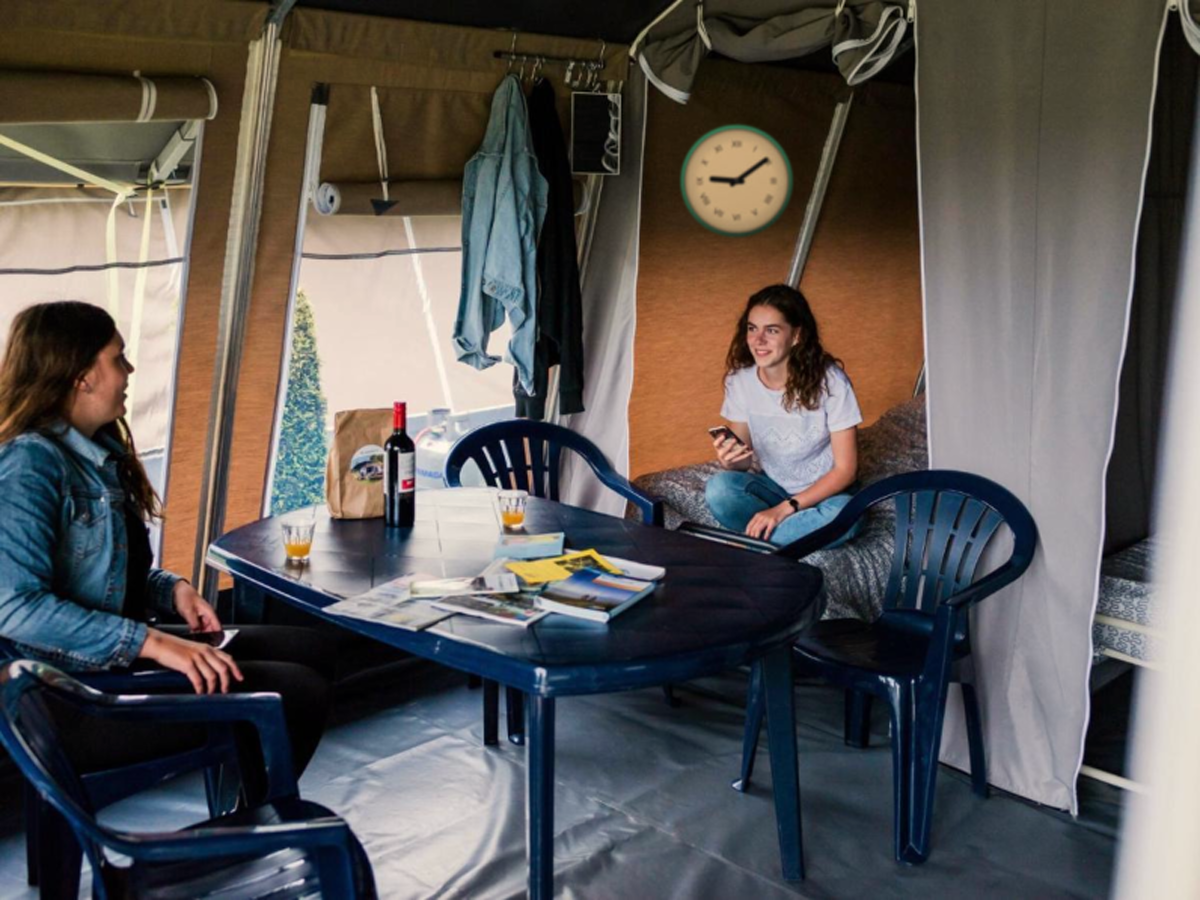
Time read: 9:09
